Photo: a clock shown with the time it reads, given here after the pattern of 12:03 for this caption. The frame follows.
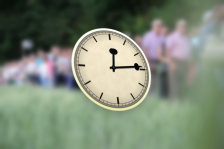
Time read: 12:14
